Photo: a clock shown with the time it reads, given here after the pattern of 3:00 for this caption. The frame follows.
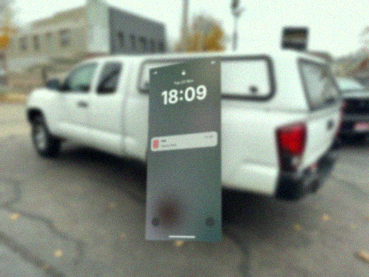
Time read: 18:09
